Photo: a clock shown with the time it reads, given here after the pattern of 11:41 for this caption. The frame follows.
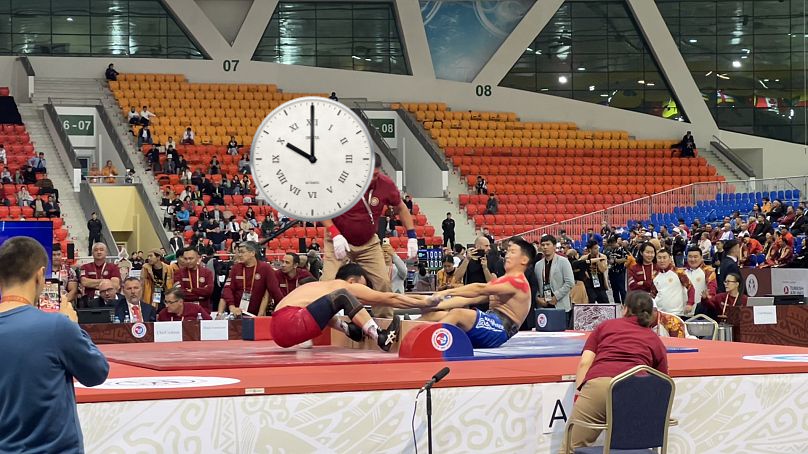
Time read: 10:00
